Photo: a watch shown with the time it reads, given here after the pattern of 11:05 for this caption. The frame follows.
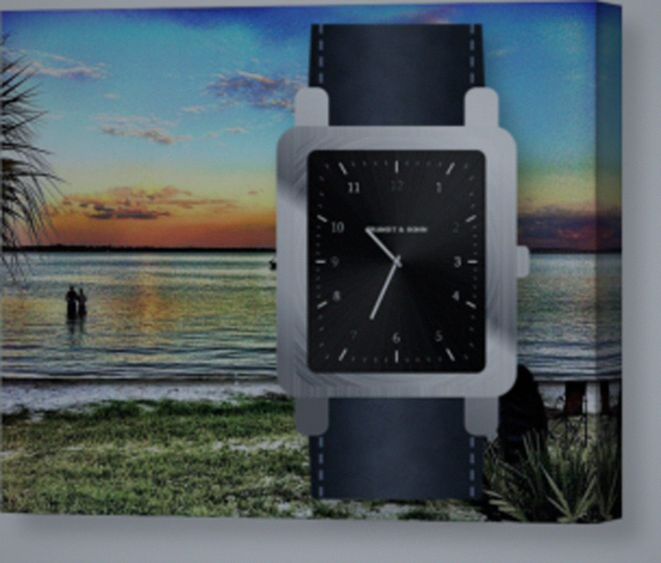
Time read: 10:34
